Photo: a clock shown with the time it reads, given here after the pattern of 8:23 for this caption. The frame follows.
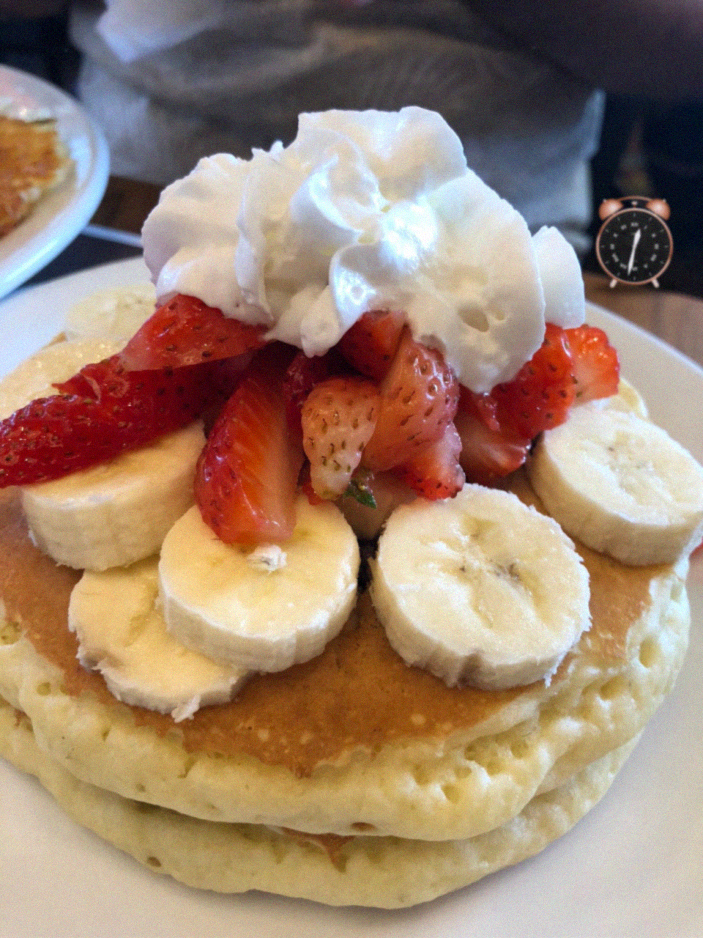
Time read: 12:32
